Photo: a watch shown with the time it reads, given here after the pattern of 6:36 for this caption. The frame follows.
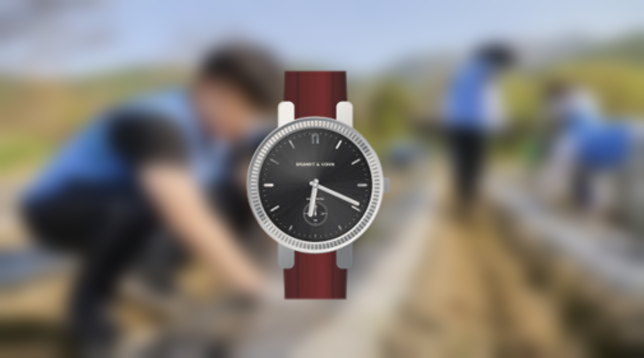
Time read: 6:19
